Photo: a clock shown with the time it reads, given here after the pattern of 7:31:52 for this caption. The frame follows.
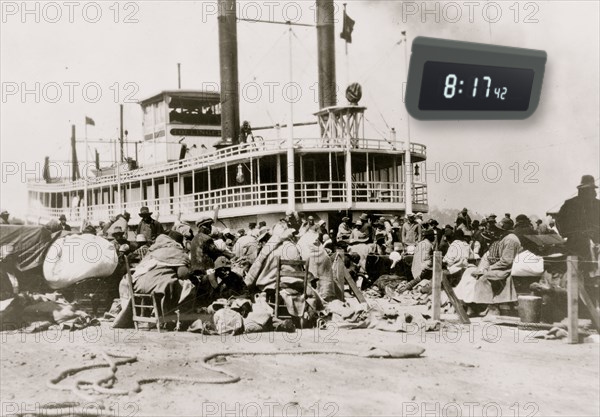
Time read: 8:17:42
